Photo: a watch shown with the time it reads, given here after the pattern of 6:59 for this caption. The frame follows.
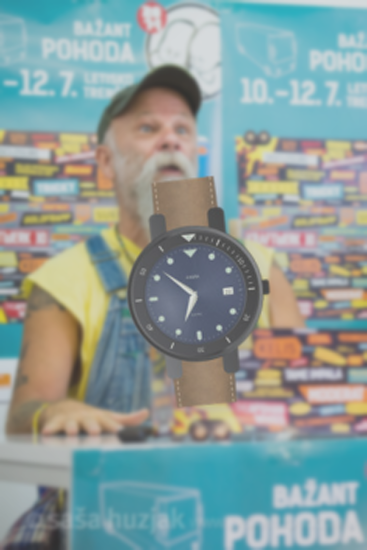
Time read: 6:52
